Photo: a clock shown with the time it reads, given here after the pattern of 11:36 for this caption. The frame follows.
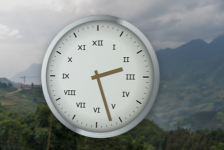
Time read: 2:27
